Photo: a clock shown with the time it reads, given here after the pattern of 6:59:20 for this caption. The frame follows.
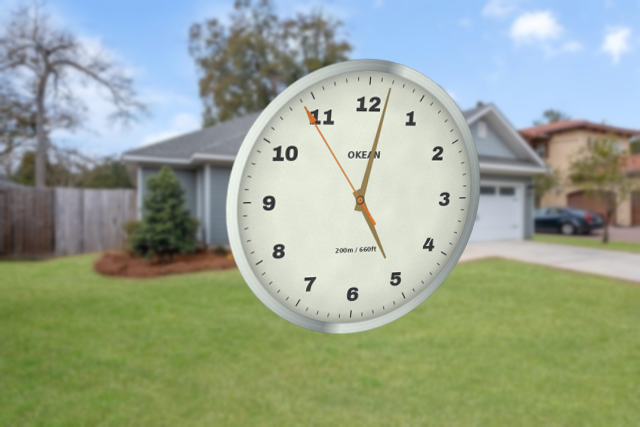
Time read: 5:01:54
